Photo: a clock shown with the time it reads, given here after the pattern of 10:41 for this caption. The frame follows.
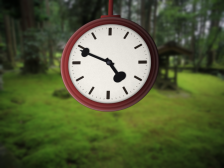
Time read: 4:49
